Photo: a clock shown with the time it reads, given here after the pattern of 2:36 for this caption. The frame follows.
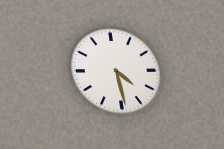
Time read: 4:29
